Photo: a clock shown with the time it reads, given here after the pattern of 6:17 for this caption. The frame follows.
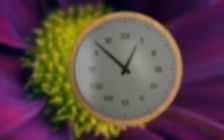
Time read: 12:52
